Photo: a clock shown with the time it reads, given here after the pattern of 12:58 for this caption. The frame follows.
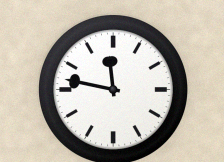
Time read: 11:47
